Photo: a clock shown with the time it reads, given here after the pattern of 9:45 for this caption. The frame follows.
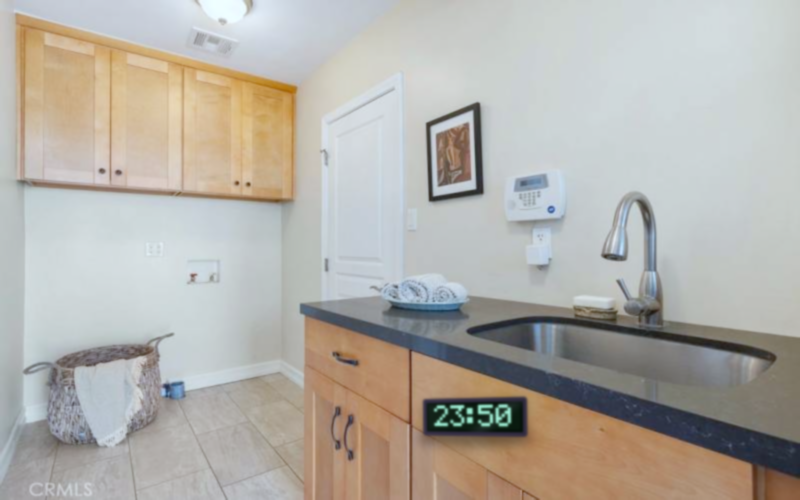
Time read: 23:50
